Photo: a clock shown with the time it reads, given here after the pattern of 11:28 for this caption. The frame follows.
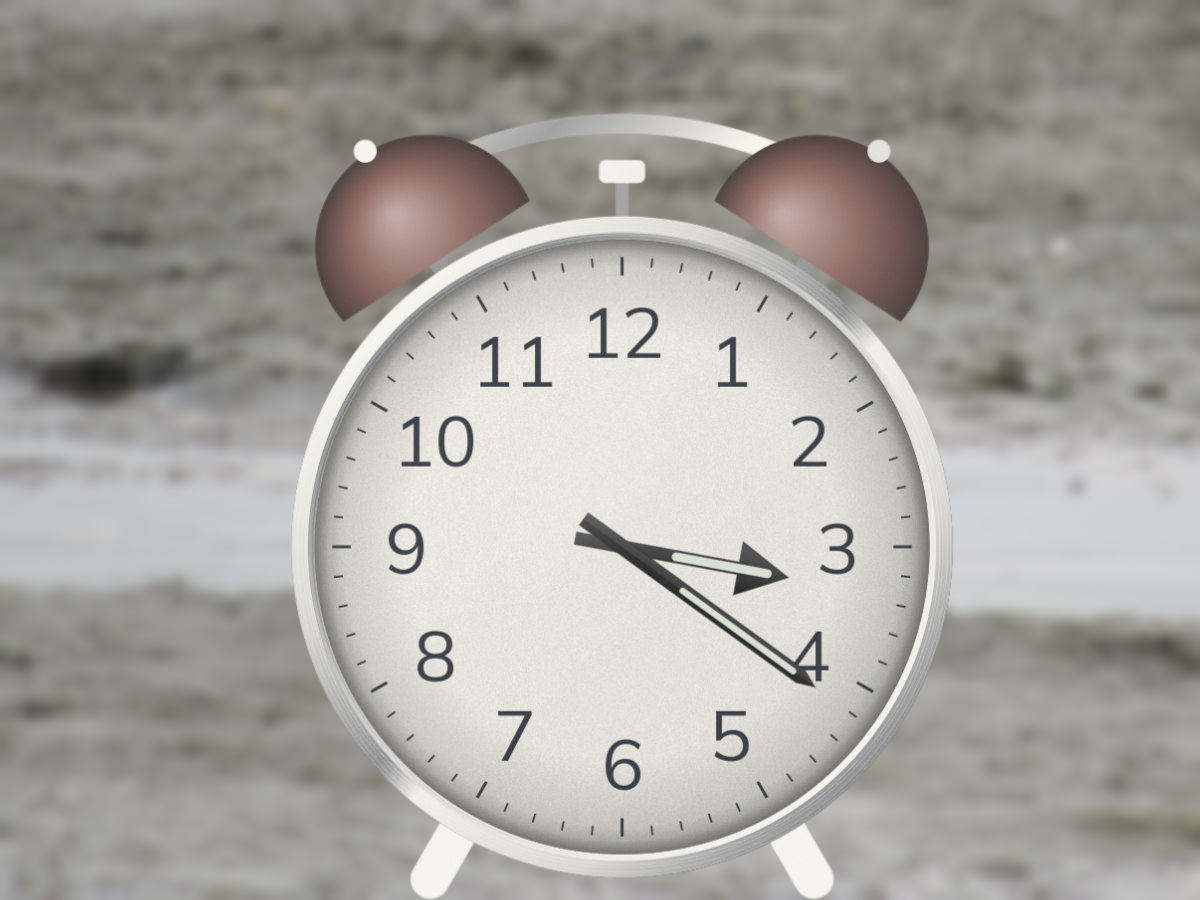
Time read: 3:21
